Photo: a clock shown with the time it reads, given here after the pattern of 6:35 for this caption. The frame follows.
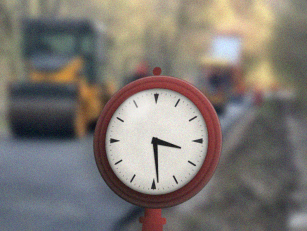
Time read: 3:29
